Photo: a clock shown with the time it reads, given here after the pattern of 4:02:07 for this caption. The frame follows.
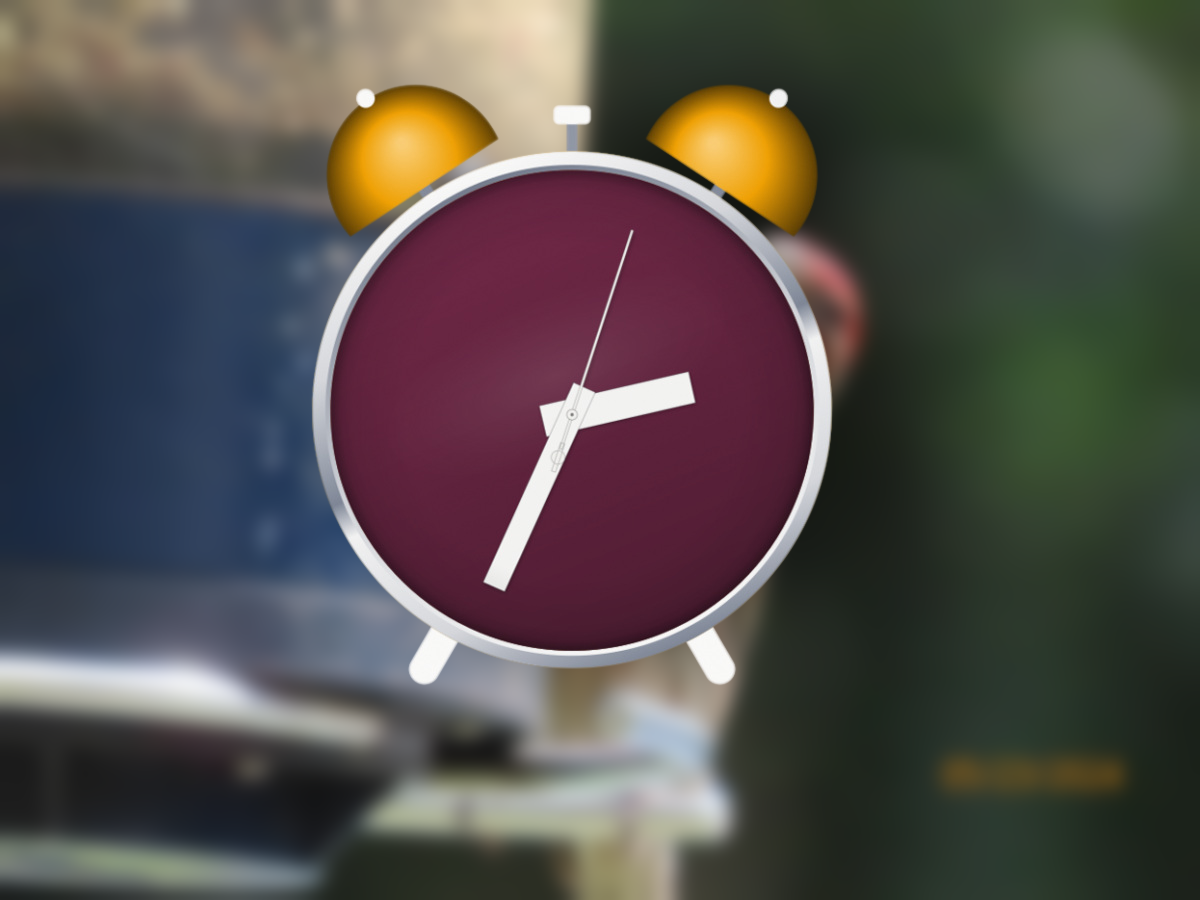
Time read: 2:34:03
